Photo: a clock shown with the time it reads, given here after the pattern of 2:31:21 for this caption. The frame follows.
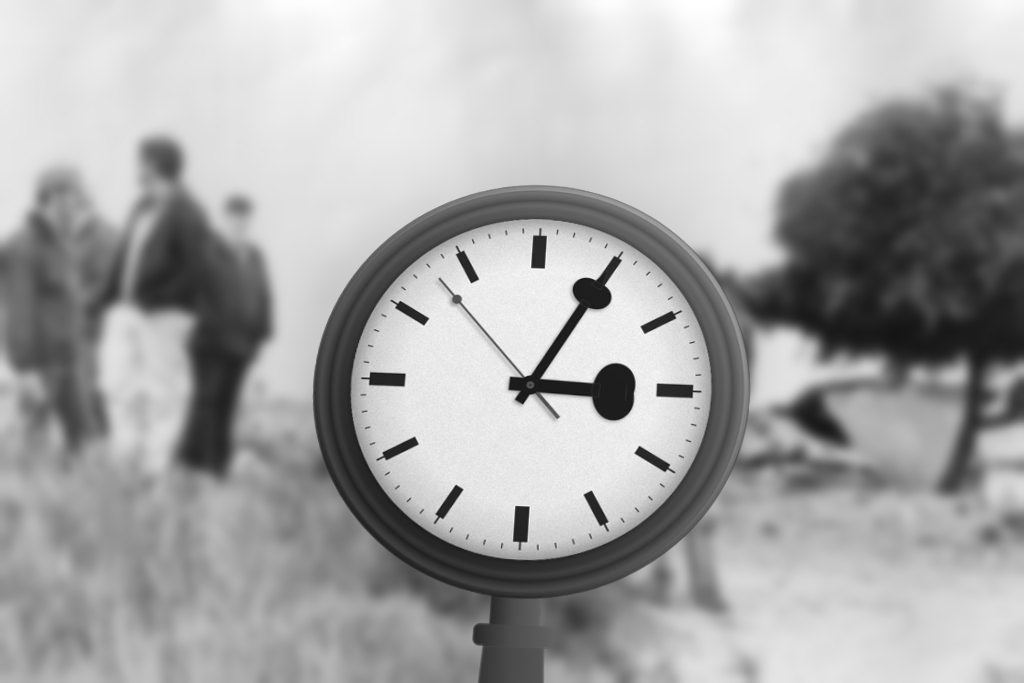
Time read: 3:04:53
